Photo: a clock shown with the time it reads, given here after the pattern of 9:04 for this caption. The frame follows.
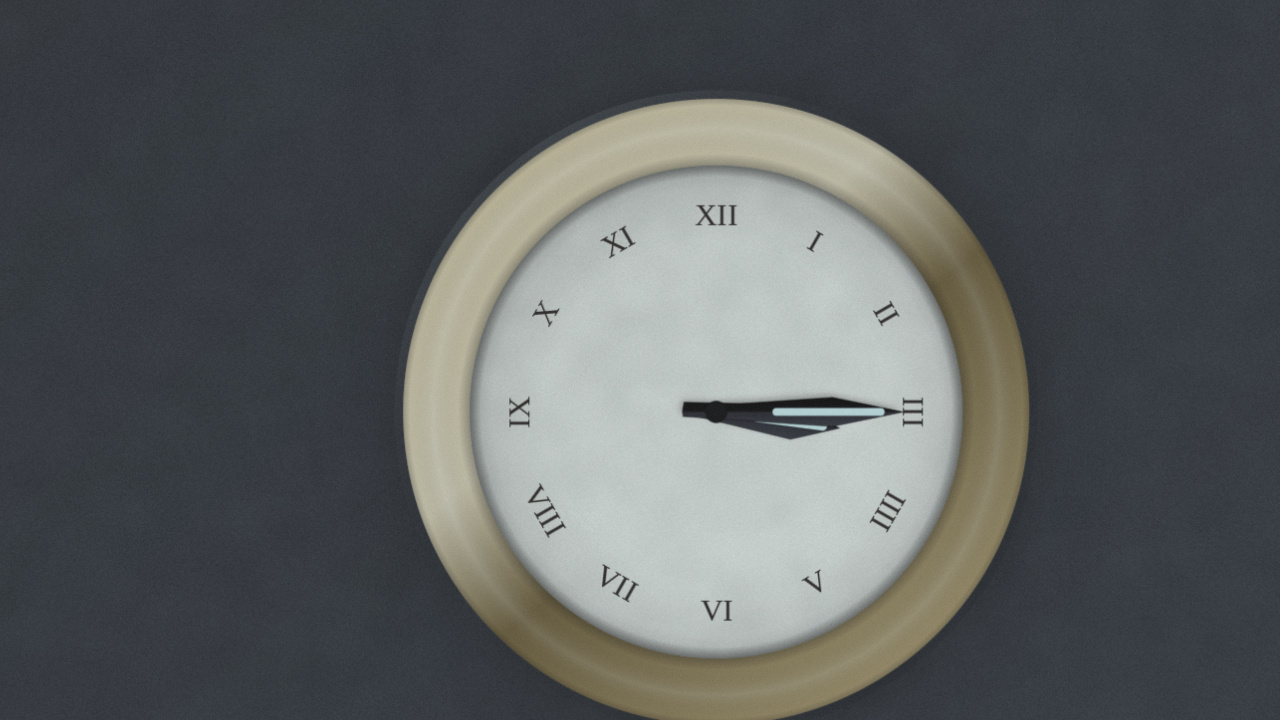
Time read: 3:15
